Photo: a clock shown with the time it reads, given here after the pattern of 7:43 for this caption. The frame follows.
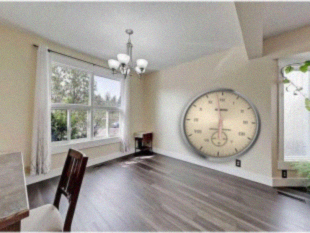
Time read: 5:58
